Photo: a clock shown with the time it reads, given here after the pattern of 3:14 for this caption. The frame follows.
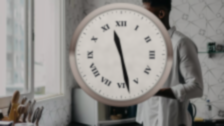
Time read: 11:28
